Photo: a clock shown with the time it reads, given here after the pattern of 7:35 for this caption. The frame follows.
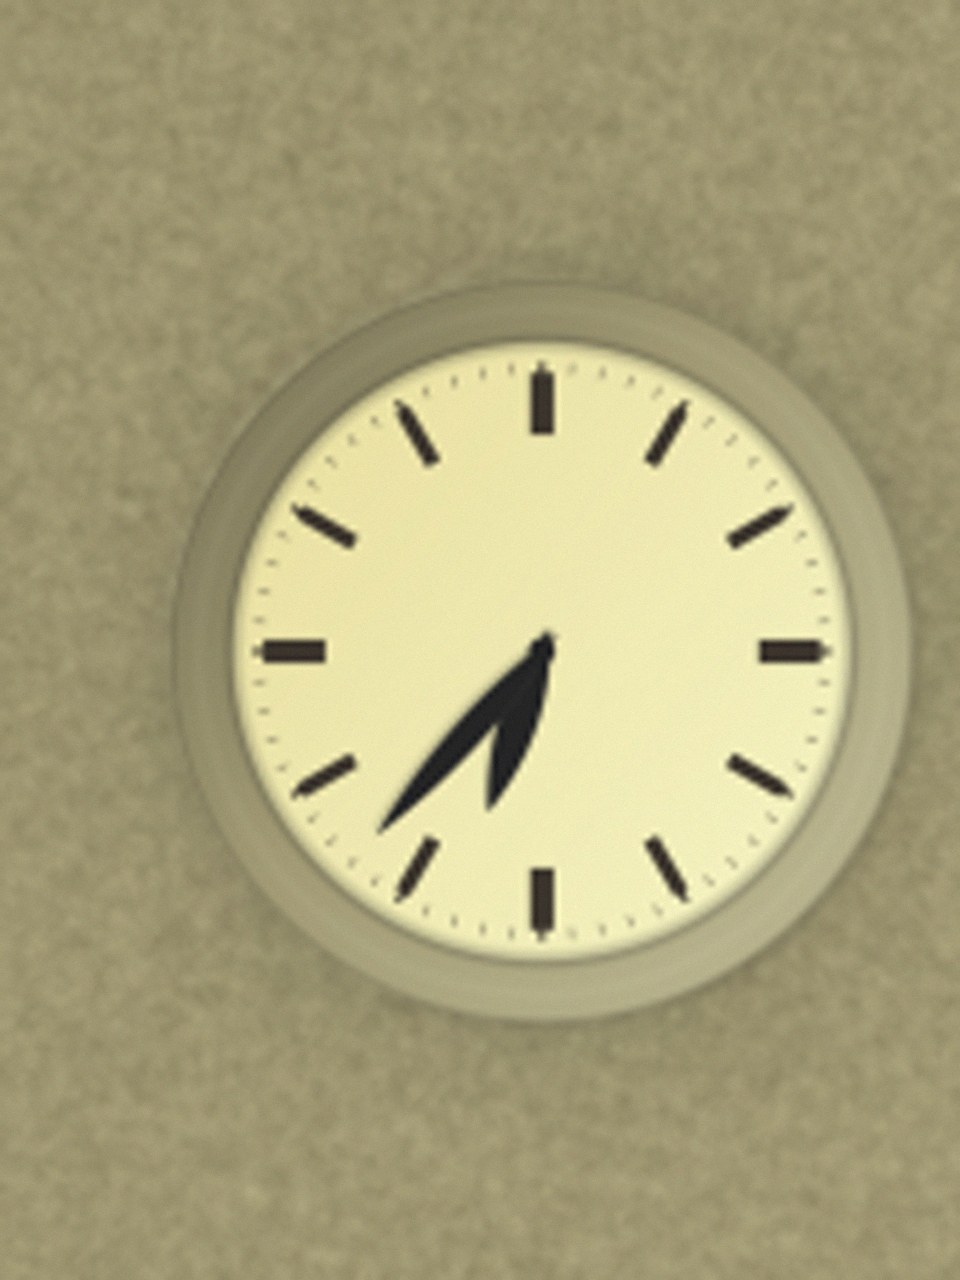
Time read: 6:37
